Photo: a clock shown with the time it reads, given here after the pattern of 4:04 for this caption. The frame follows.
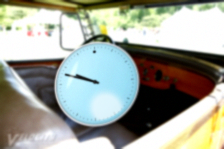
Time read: 9:48
